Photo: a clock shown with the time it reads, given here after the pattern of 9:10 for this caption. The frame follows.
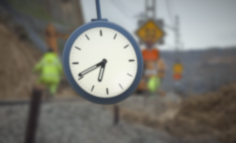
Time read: 6:41
